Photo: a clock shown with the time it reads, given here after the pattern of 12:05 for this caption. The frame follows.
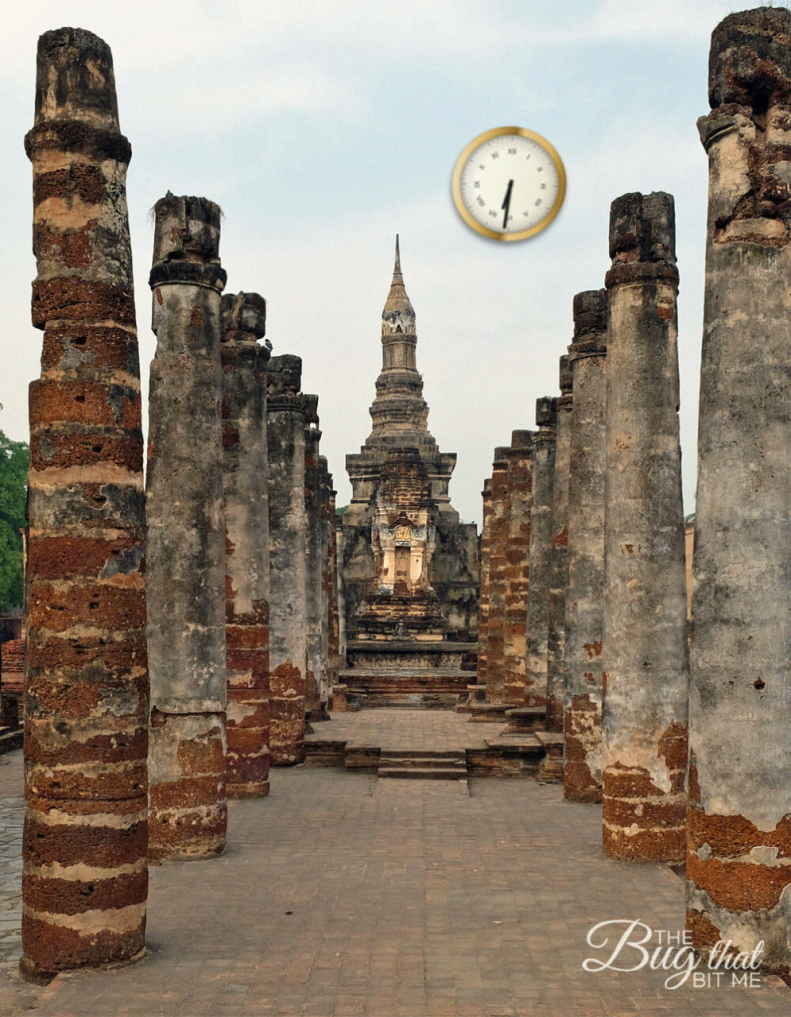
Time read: 6:31
